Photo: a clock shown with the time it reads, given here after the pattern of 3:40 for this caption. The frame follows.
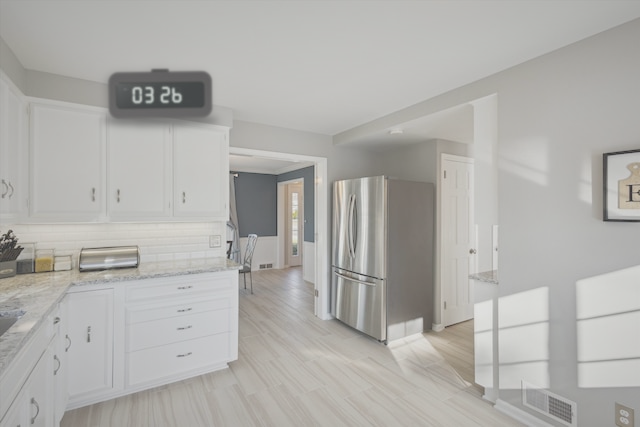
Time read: 3:26
